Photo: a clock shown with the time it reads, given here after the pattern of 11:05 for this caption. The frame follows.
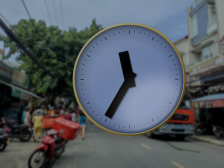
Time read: 11:35
